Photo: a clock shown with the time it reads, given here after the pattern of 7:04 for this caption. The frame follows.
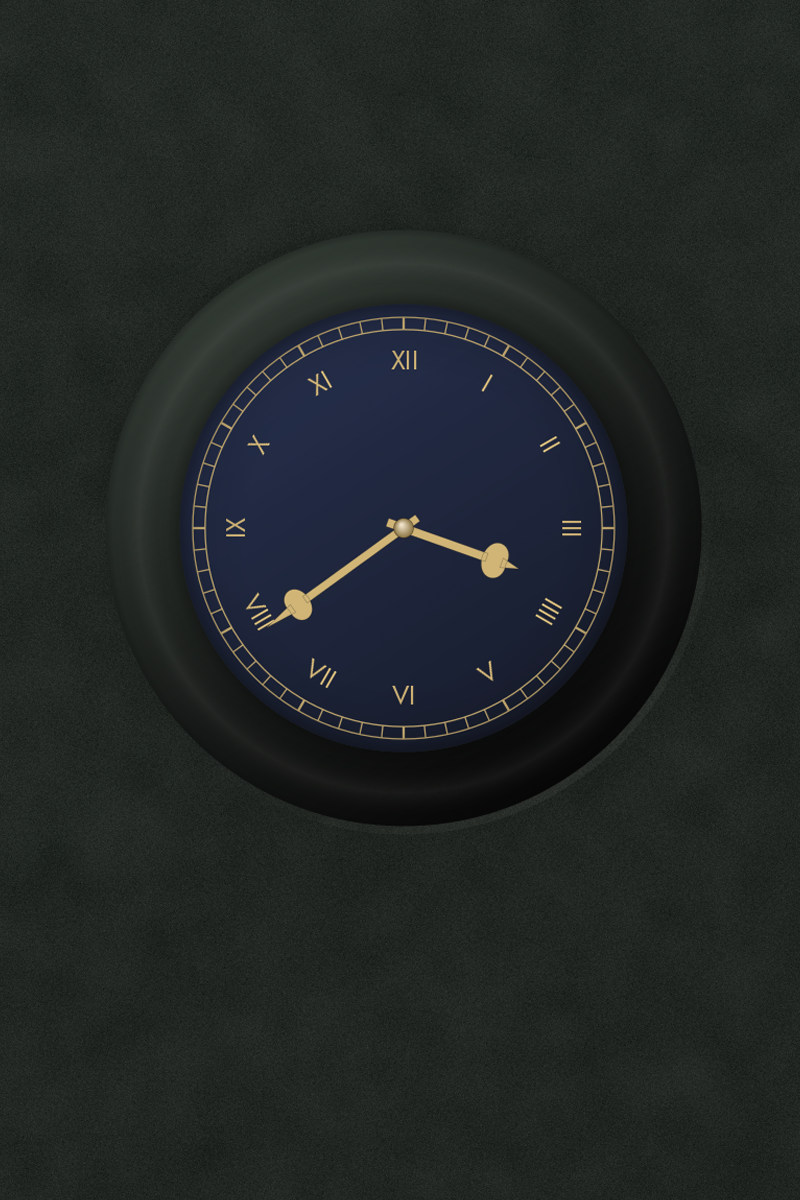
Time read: 3:39
